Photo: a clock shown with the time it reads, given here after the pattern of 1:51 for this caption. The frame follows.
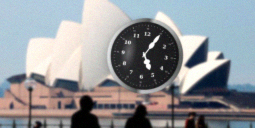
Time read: 5:05
